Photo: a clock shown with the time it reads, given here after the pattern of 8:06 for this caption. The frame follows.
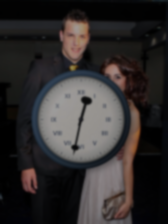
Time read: 12:32
